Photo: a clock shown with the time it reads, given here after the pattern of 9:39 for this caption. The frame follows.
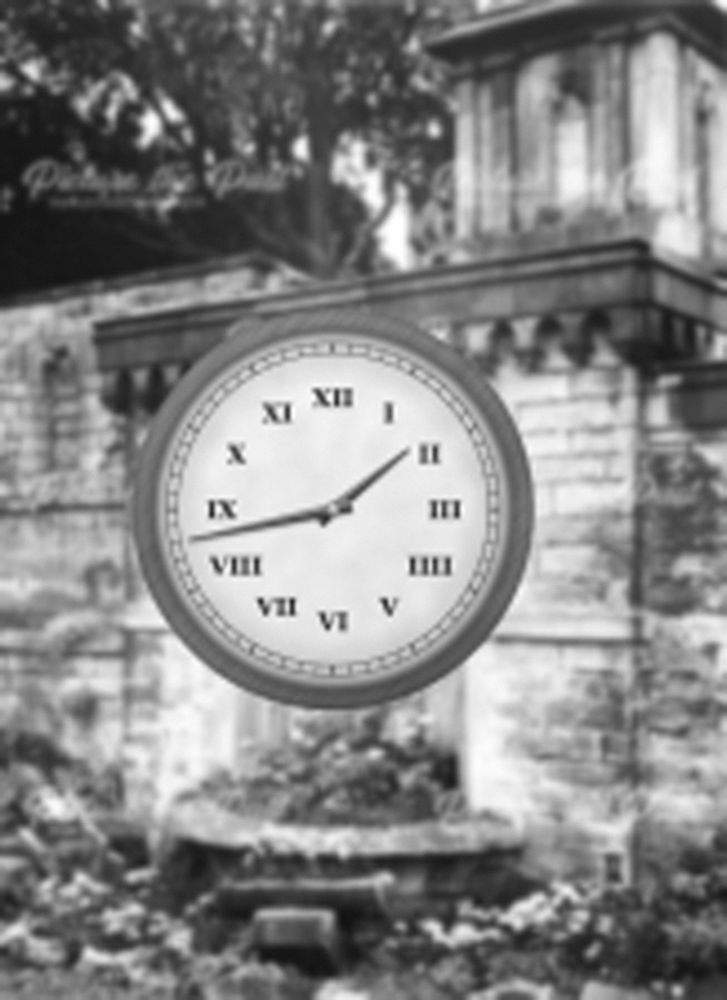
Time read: 1:43
